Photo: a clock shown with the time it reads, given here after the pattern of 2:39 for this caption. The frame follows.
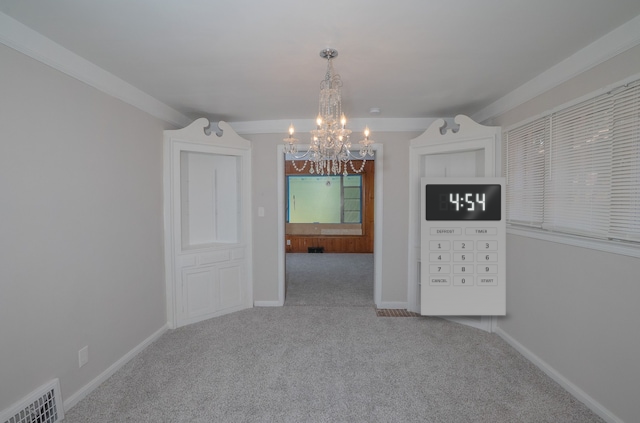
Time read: 4:54
